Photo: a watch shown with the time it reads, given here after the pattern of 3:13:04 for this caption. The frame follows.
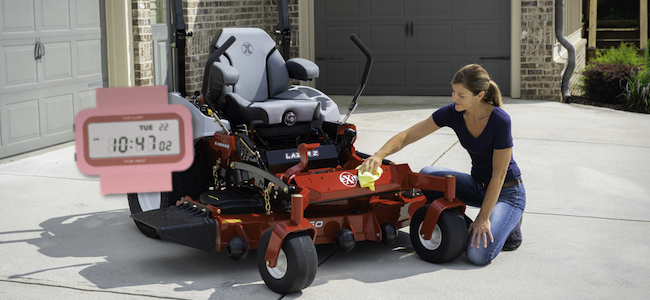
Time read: 10:47:02
